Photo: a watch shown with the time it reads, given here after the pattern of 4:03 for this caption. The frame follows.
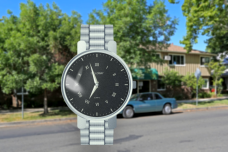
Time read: 6:57
